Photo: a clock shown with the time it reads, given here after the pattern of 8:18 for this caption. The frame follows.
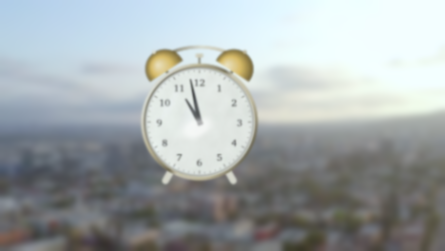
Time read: 10:58
